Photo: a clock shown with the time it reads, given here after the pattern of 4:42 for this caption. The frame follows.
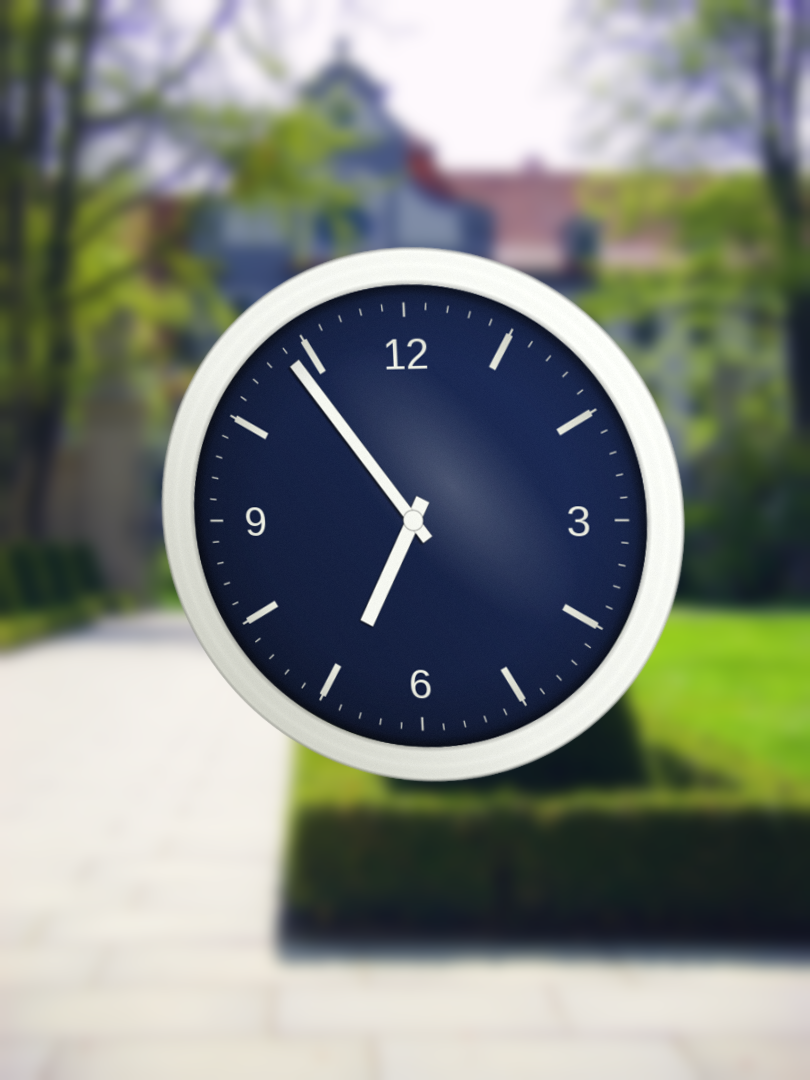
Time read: 6:54
